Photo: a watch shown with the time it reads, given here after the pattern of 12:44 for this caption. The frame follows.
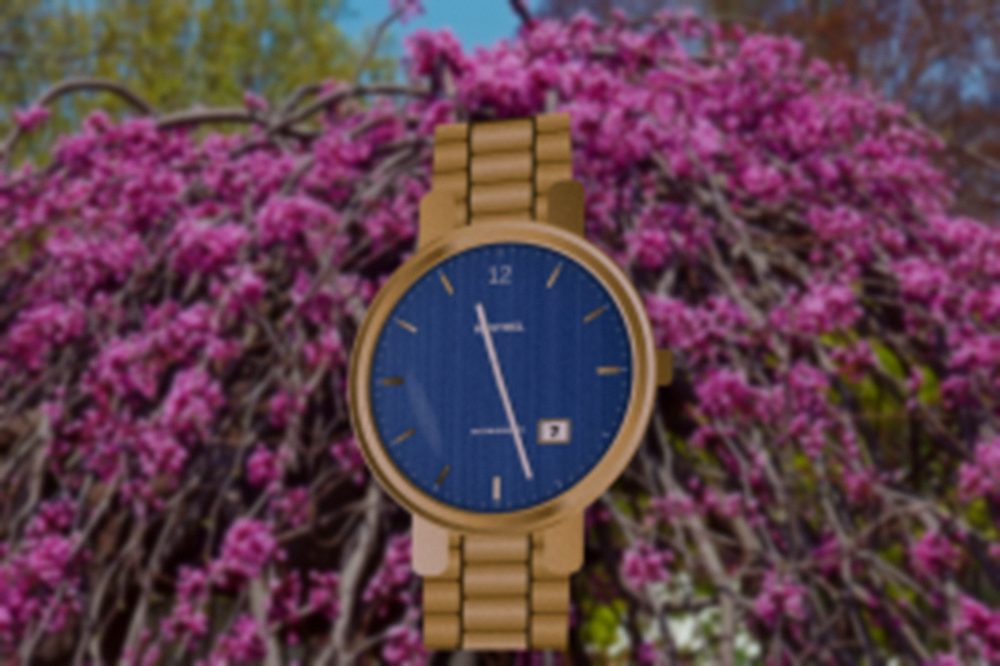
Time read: 11:27
